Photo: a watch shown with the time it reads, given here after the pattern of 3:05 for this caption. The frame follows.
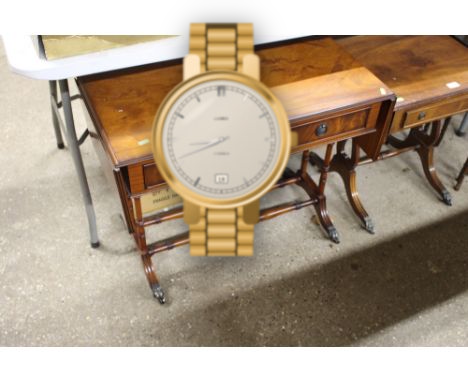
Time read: 8:41
